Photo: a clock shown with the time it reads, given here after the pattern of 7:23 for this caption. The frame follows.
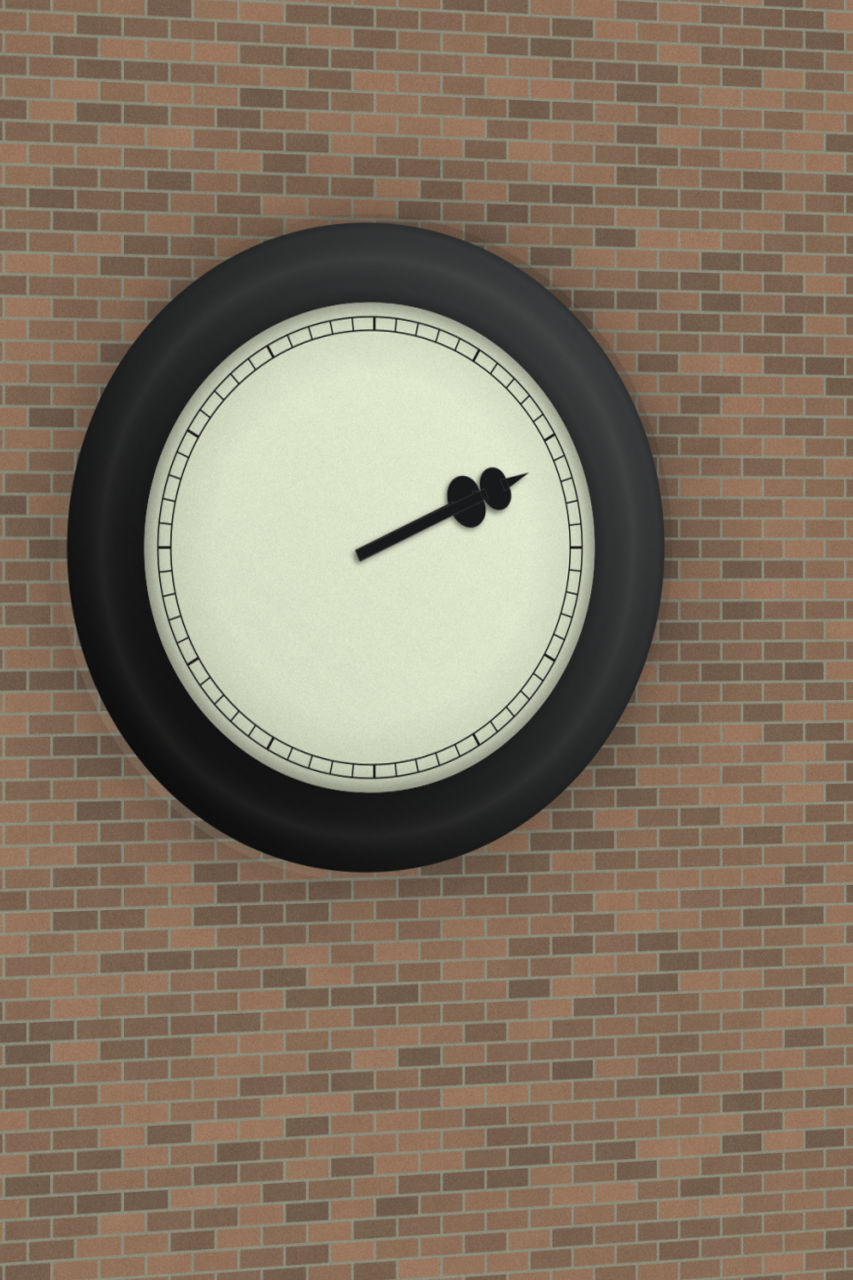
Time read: 2:11
